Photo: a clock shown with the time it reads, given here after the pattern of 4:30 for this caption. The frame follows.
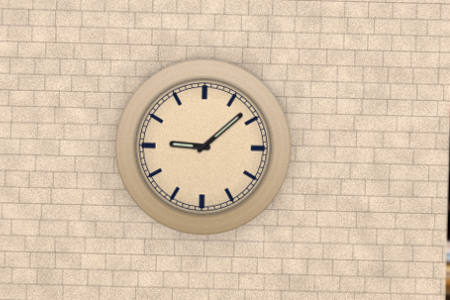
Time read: 9:08
